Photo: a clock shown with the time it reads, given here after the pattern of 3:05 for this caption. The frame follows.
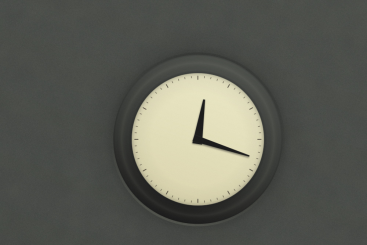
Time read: 12:18
